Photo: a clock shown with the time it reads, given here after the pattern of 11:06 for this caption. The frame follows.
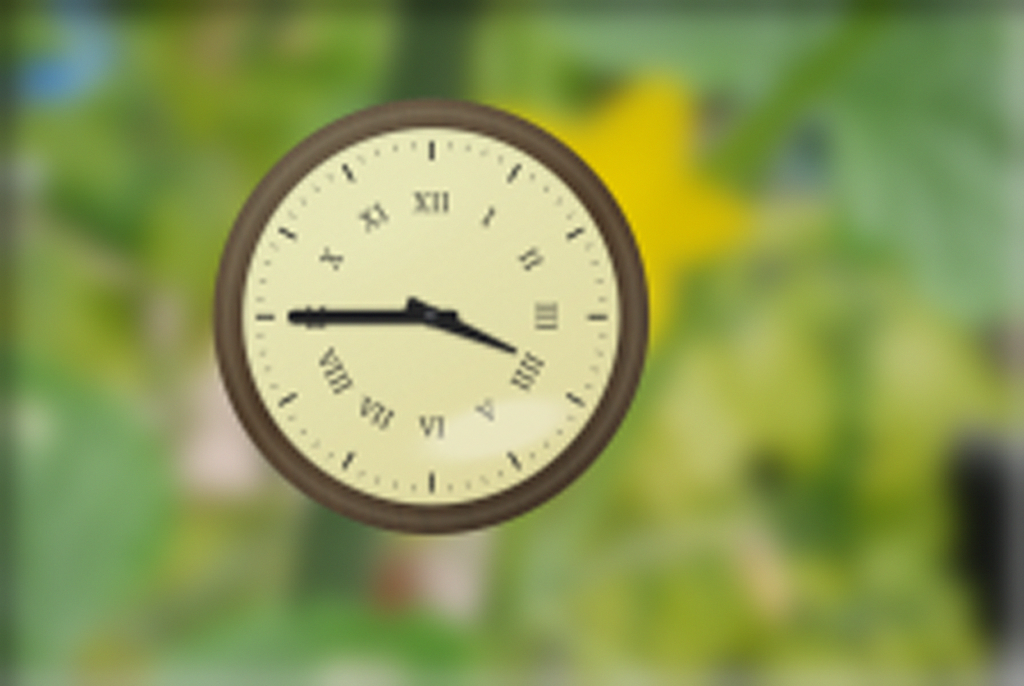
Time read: 3:45
